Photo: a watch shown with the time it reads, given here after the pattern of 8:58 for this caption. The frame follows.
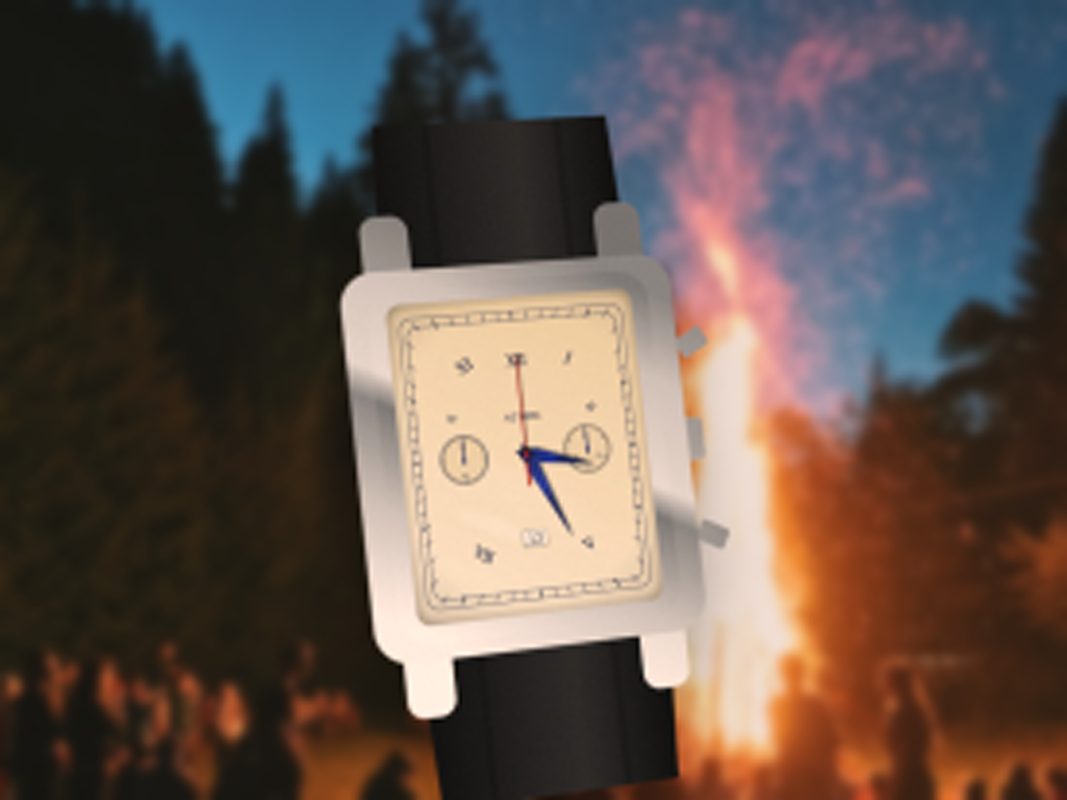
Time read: 3:26
